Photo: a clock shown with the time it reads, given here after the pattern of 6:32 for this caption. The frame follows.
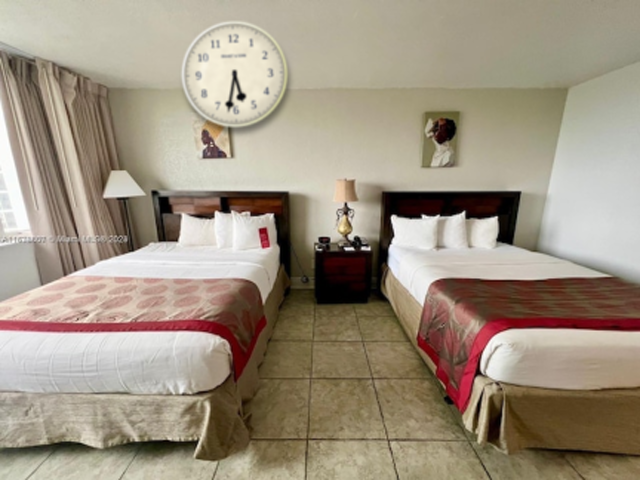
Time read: 5:32
